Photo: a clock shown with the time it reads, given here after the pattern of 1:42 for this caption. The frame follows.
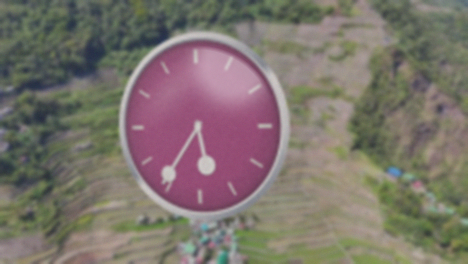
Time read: 5:36
